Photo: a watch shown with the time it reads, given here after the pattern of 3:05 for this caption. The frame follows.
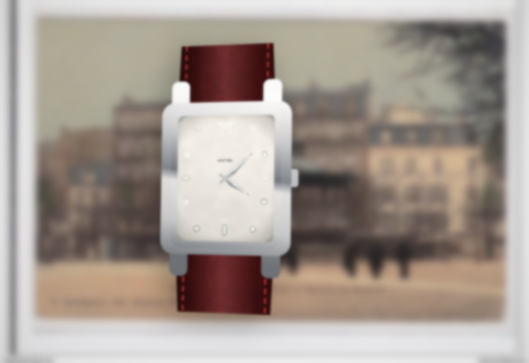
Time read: 4:08
